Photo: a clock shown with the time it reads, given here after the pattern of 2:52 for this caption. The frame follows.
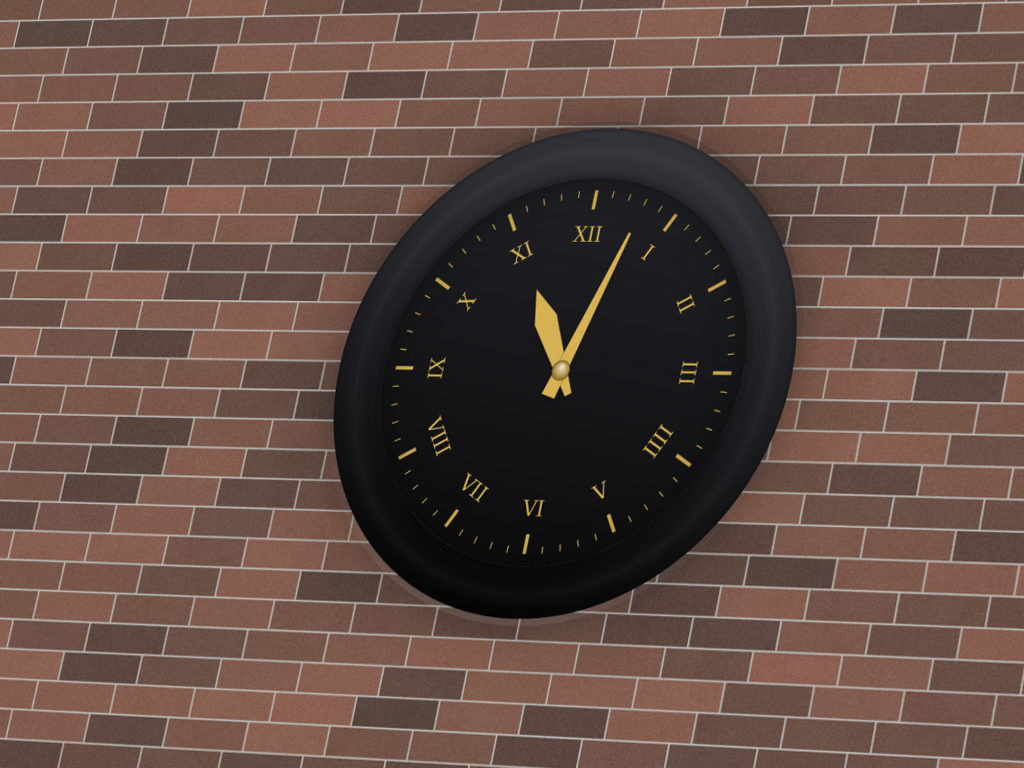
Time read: 11:03
